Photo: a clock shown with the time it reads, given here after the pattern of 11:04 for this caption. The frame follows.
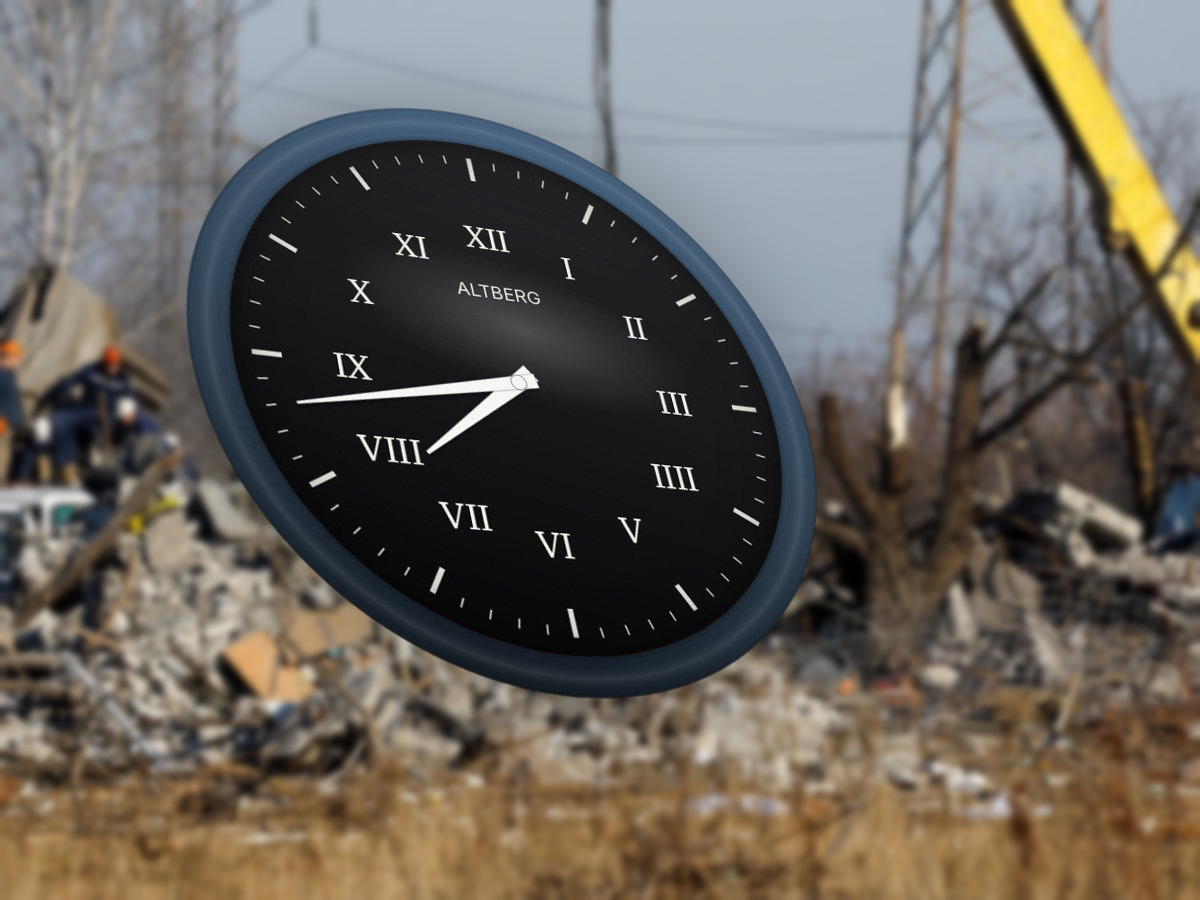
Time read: 7:43
